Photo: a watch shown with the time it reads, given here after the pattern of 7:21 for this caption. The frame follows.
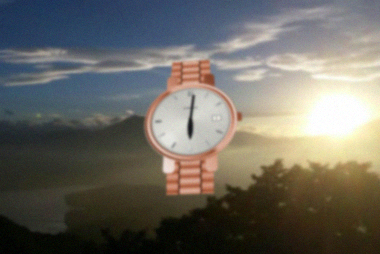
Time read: 6:01
